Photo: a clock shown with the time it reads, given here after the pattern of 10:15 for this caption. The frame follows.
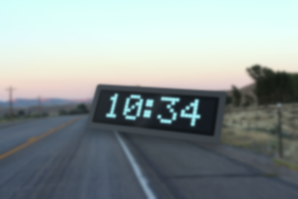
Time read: 10:34
